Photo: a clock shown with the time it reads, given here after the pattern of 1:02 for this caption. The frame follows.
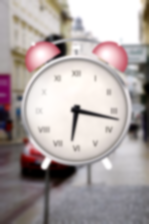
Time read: 6:17
